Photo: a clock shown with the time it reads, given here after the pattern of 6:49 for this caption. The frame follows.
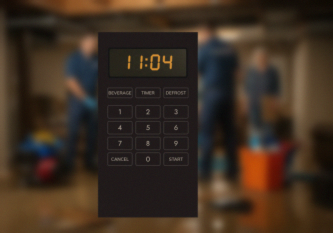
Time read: 11:04
